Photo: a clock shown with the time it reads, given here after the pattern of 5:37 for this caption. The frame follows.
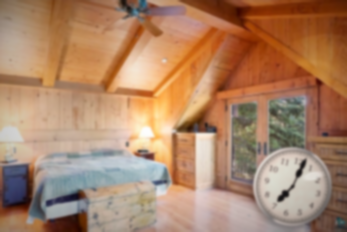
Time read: 7:02
